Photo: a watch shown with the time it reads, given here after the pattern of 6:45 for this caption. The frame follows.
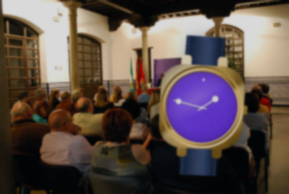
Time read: 1:47
